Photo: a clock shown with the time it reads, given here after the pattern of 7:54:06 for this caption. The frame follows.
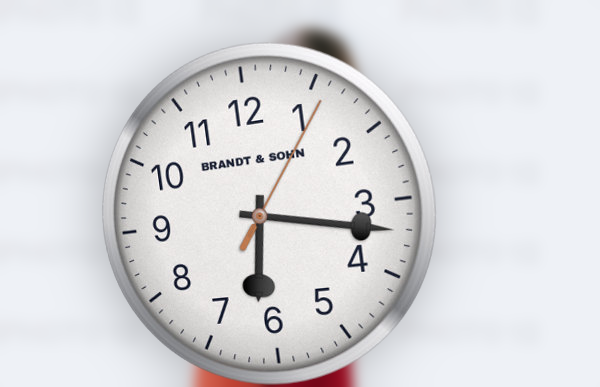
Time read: 6:17:06
